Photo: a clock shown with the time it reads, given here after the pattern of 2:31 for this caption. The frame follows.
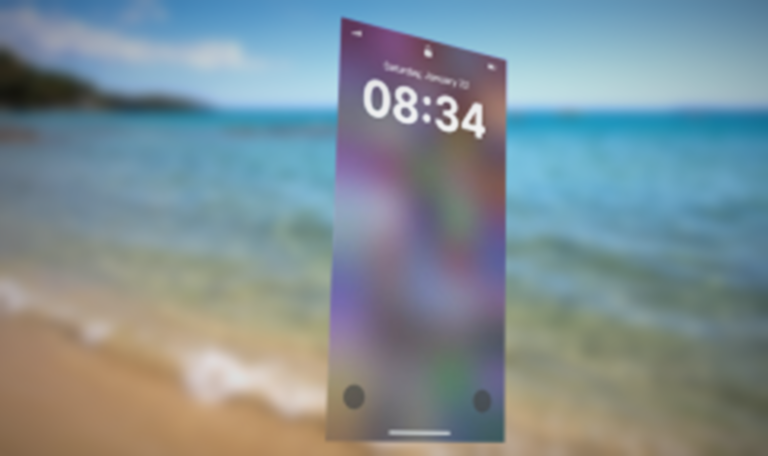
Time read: 8:34
